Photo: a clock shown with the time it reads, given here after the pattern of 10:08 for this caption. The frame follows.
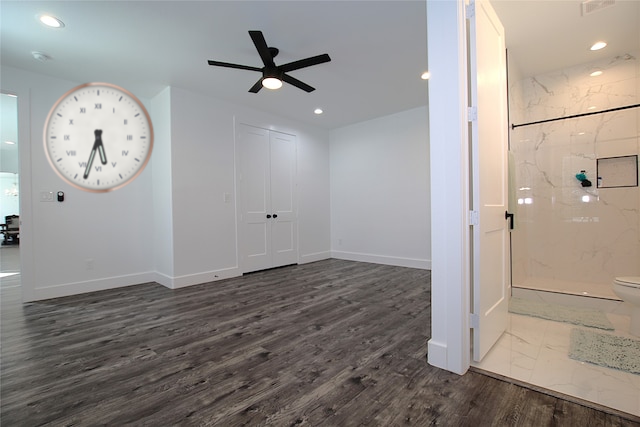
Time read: 5:33
